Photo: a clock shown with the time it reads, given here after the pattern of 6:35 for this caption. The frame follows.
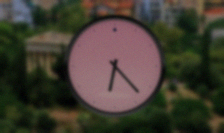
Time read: 6:23
